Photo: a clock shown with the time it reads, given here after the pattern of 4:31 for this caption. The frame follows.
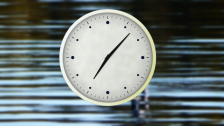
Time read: 7:07
